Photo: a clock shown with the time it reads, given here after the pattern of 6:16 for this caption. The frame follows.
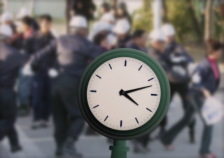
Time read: 4:12
